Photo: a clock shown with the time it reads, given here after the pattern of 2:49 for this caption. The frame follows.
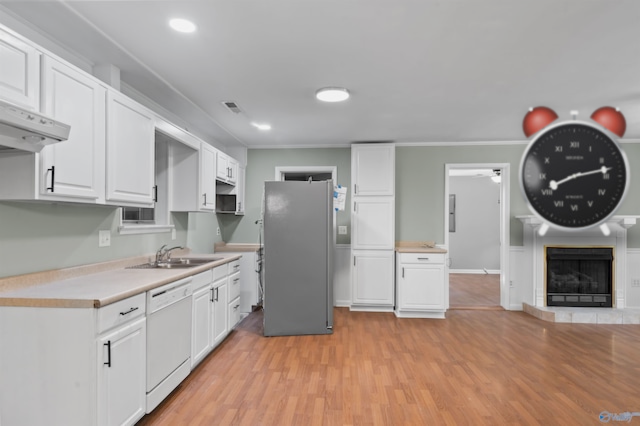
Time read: 8:13
